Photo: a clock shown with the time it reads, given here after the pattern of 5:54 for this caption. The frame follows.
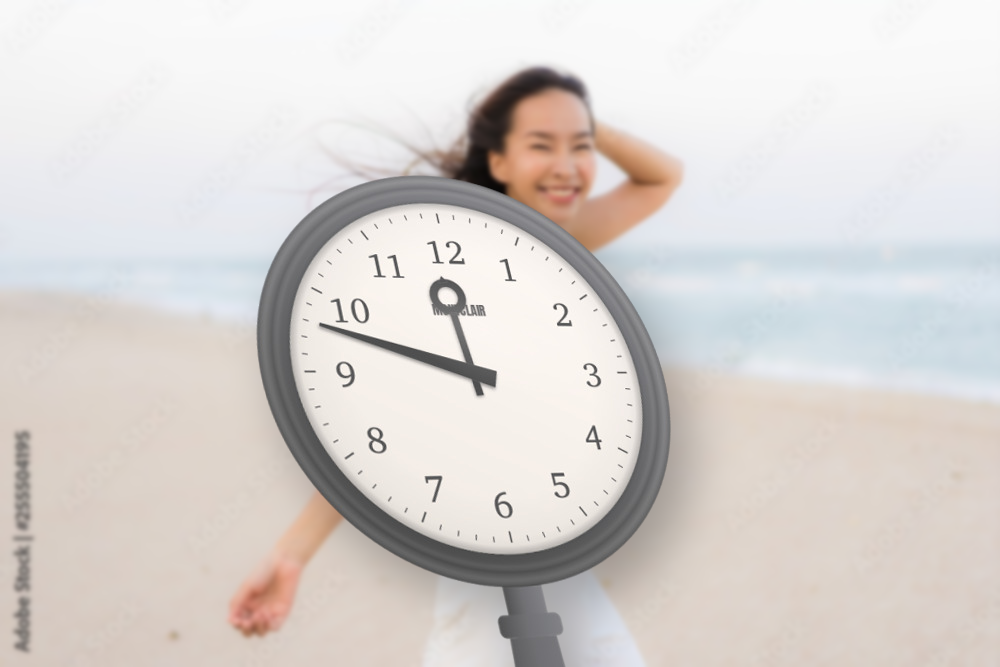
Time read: 11:48
